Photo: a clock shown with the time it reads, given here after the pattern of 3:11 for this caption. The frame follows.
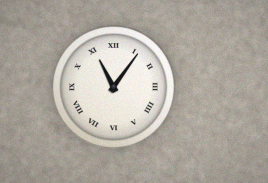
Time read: 11:06
